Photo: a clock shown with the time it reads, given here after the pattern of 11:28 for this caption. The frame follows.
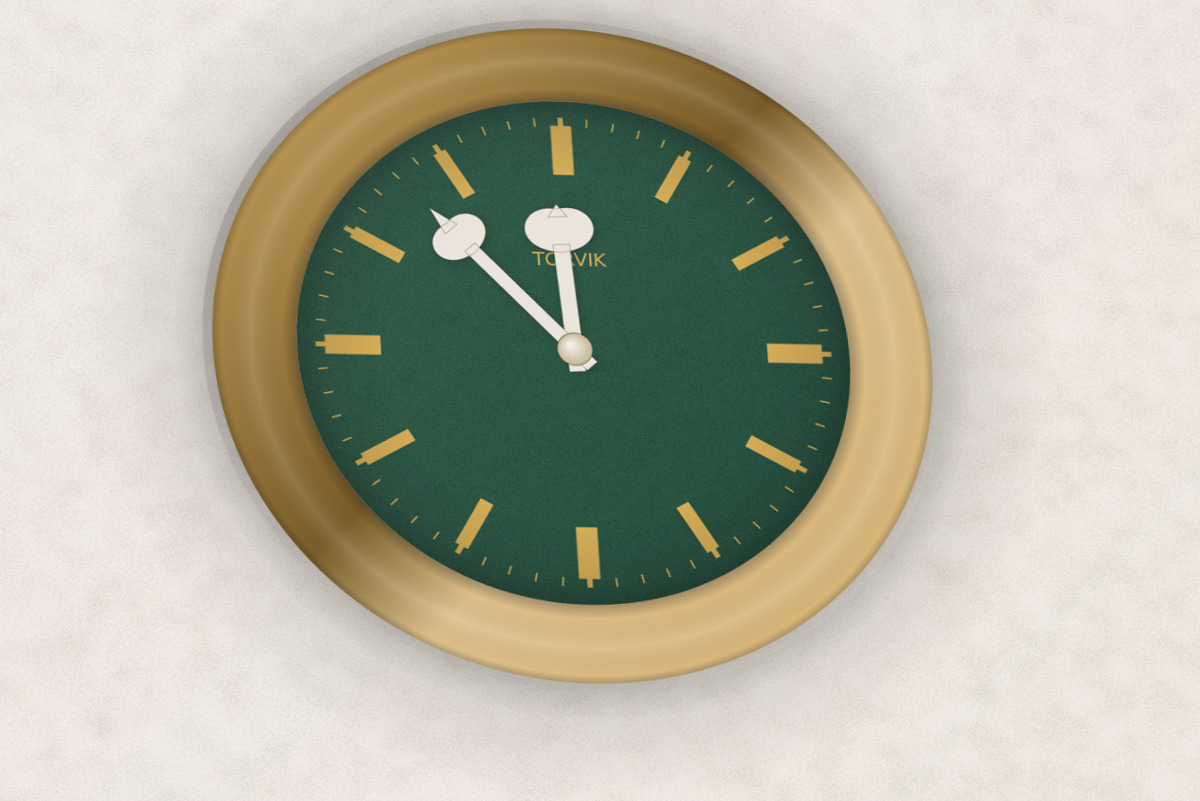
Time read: 11:53
